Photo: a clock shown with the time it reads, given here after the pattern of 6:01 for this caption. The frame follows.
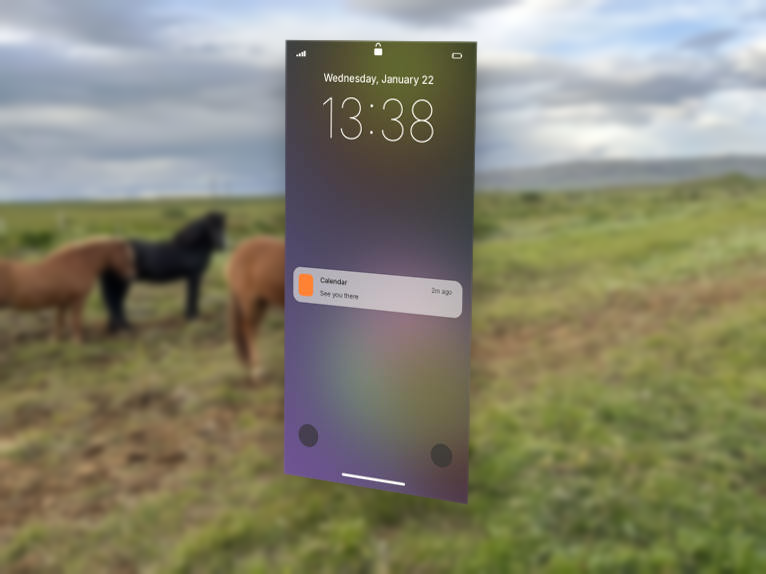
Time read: 13:38
